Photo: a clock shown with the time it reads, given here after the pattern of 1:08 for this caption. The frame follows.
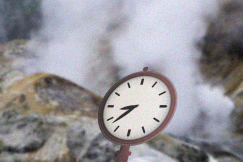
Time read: 8:38
